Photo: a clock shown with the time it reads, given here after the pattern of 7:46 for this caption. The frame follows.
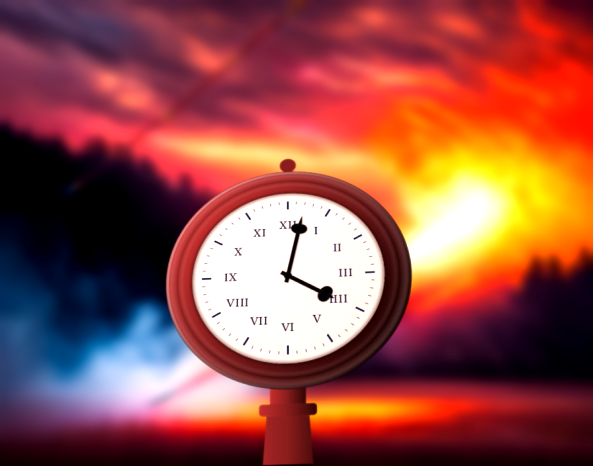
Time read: 4:02
